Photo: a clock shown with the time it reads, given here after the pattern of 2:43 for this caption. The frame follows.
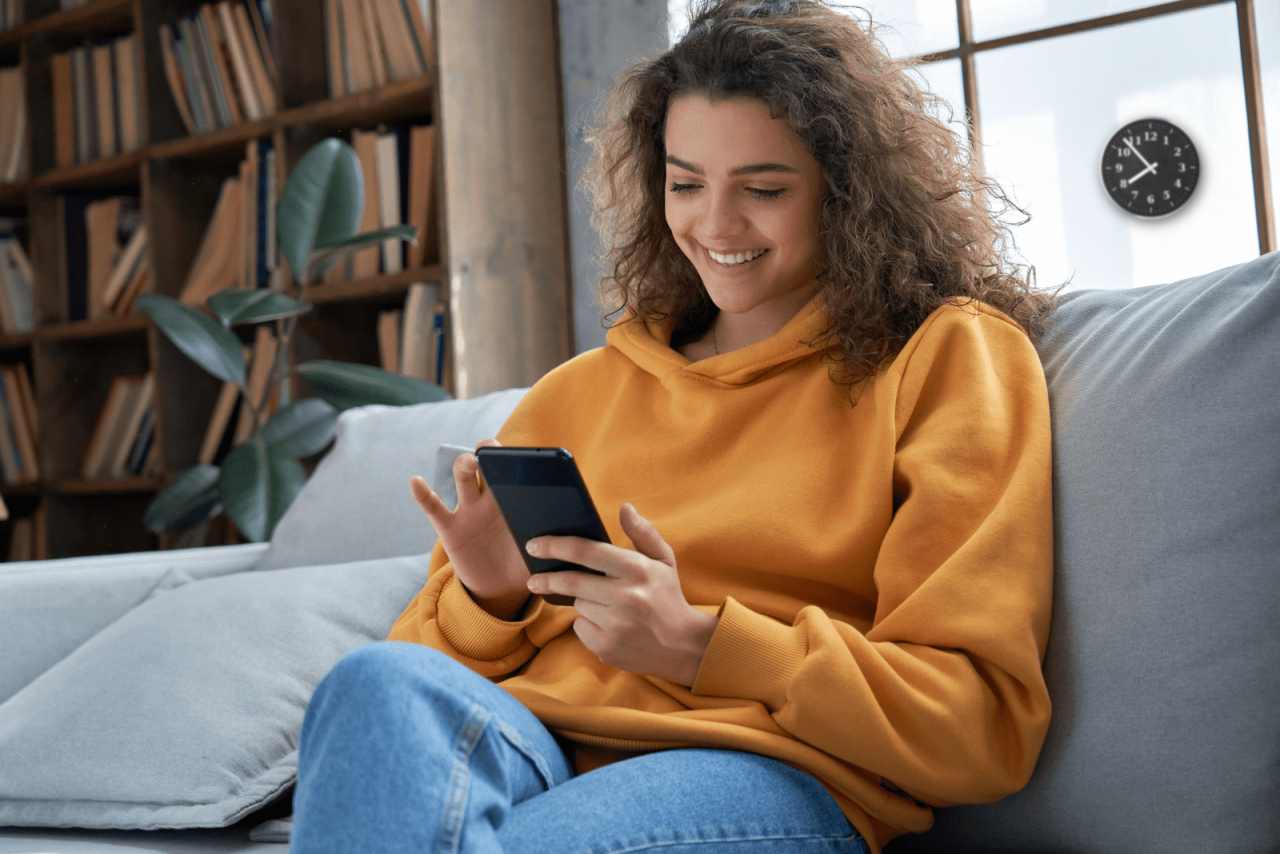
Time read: 7:53
